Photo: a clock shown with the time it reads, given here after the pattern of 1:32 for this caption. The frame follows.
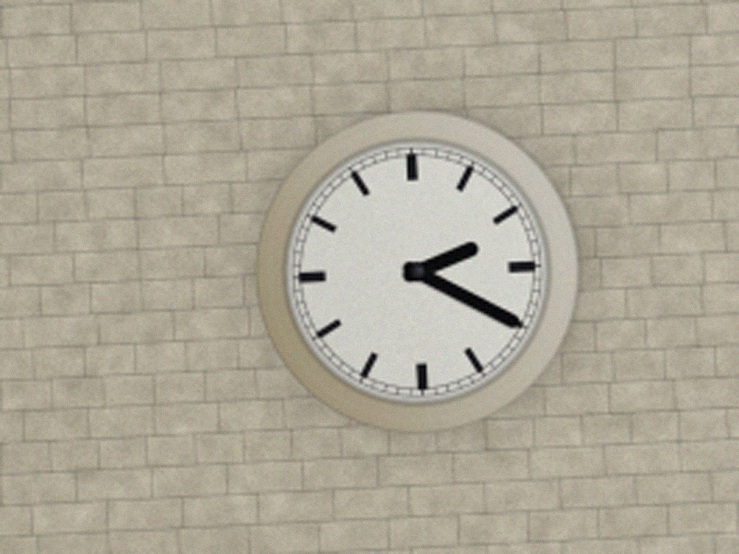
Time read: 2:20
